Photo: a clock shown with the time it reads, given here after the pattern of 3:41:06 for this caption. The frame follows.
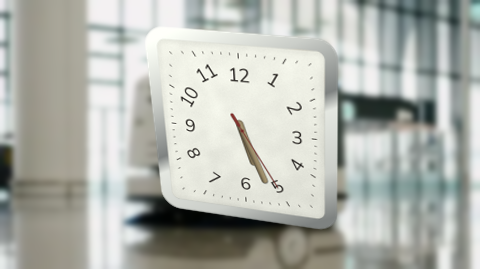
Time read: 5:26:25
